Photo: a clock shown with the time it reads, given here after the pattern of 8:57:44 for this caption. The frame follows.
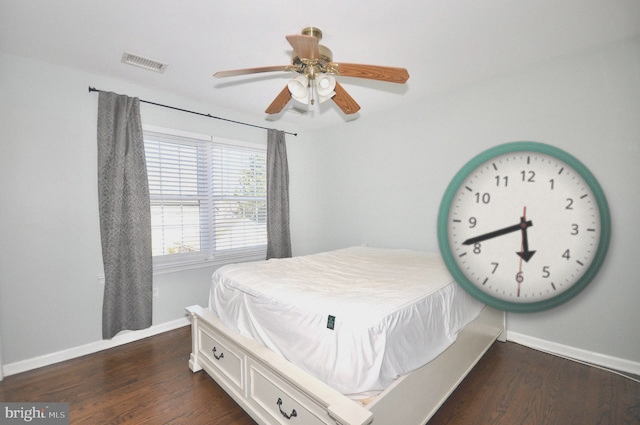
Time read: 5:41:30
